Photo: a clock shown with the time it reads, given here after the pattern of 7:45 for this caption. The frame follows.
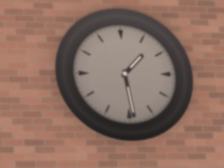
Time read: 1:29
